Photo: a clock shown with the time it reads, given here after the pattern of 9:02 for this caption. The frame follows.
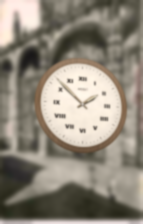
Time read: 1:52
